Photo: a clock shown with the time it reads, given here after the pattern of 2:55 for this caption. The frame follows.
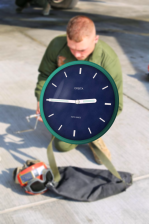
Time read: 2:45
